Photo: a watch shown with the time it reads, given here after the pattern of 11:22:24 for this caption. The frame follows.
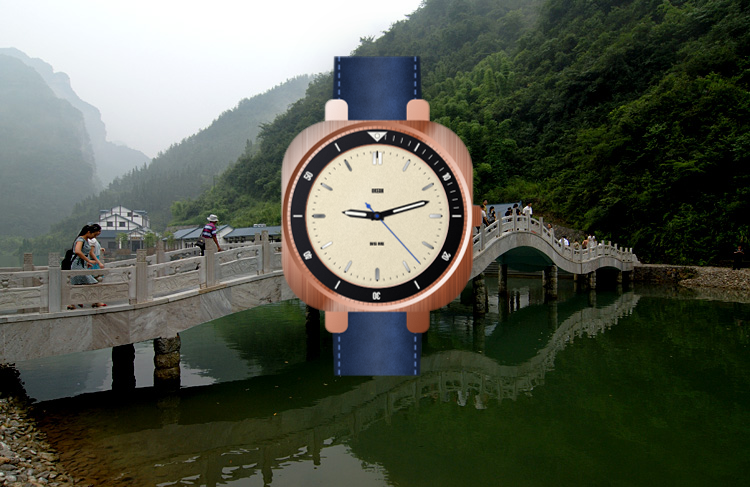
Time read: 9:12:23
